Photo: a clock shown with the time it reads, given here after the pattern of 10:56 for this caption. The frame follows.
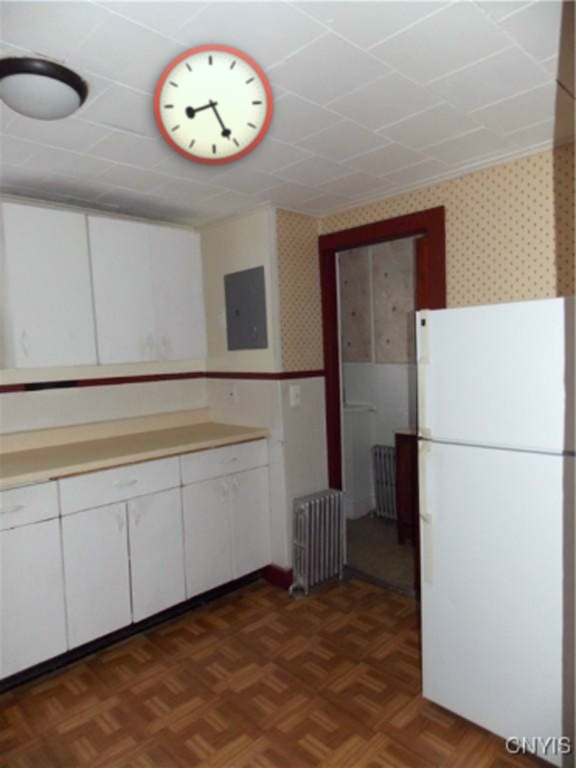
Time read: 8:26
